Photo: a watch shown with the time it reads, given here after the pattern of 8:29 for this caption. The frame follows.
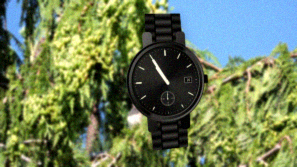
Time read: 10:55
